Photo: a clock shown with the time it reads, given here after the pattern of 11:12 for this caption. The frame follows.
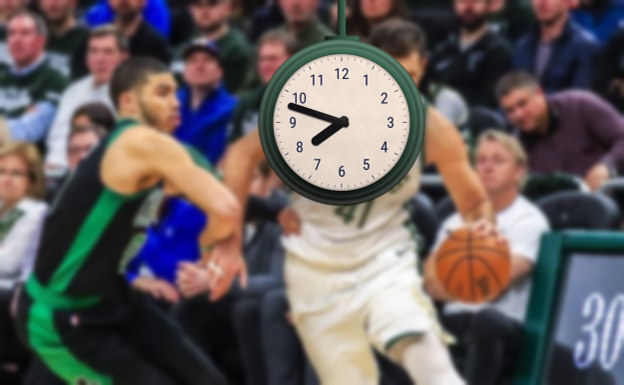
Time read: 7:48
